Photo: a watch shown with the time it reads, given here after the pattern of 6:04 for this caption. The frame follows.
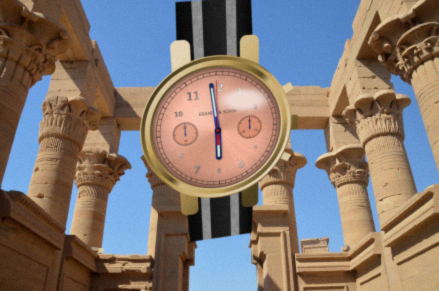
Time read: 5:59
